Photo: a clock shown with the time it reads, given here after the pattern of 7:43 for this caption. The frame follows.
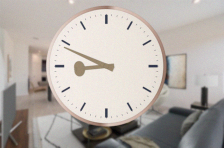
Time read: 8:49
